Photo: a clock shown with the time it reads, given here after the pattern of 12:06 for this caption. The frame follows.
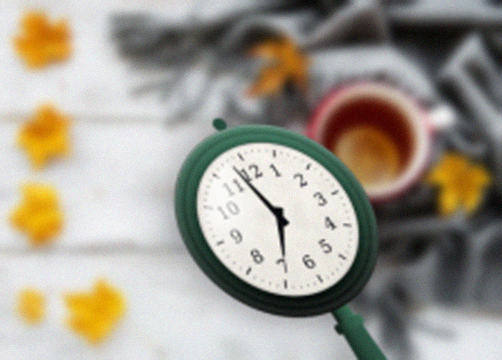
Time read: 6:58
